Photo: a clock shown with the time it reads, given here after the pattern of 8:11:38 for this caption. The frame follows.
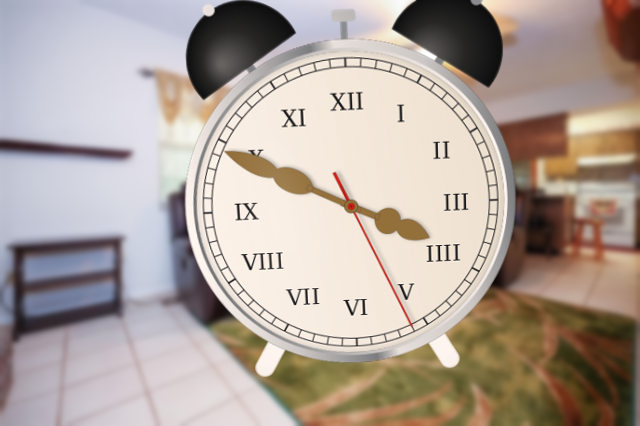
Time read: 3:49:26
